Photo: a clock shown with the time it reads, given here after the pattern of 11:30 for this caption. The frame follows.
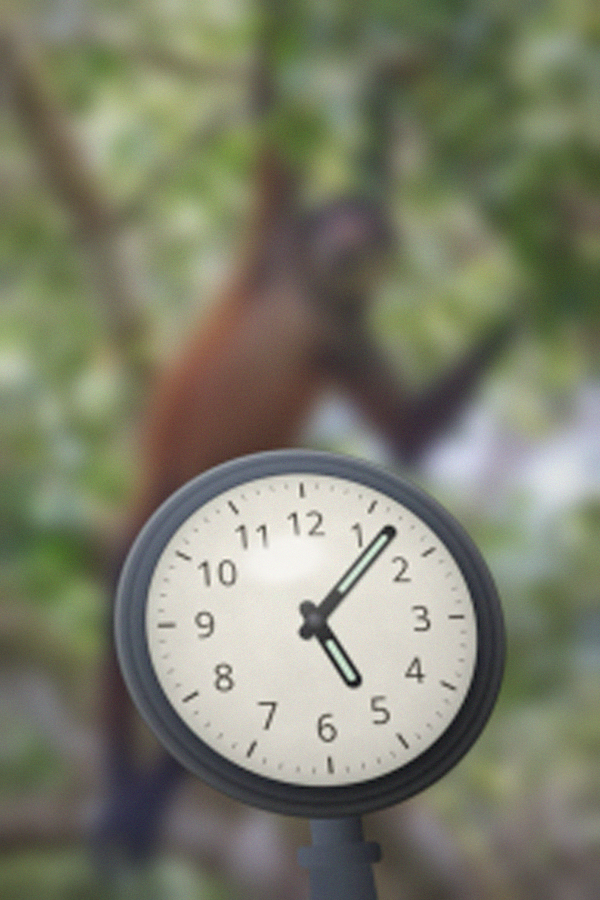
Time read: 5:07
